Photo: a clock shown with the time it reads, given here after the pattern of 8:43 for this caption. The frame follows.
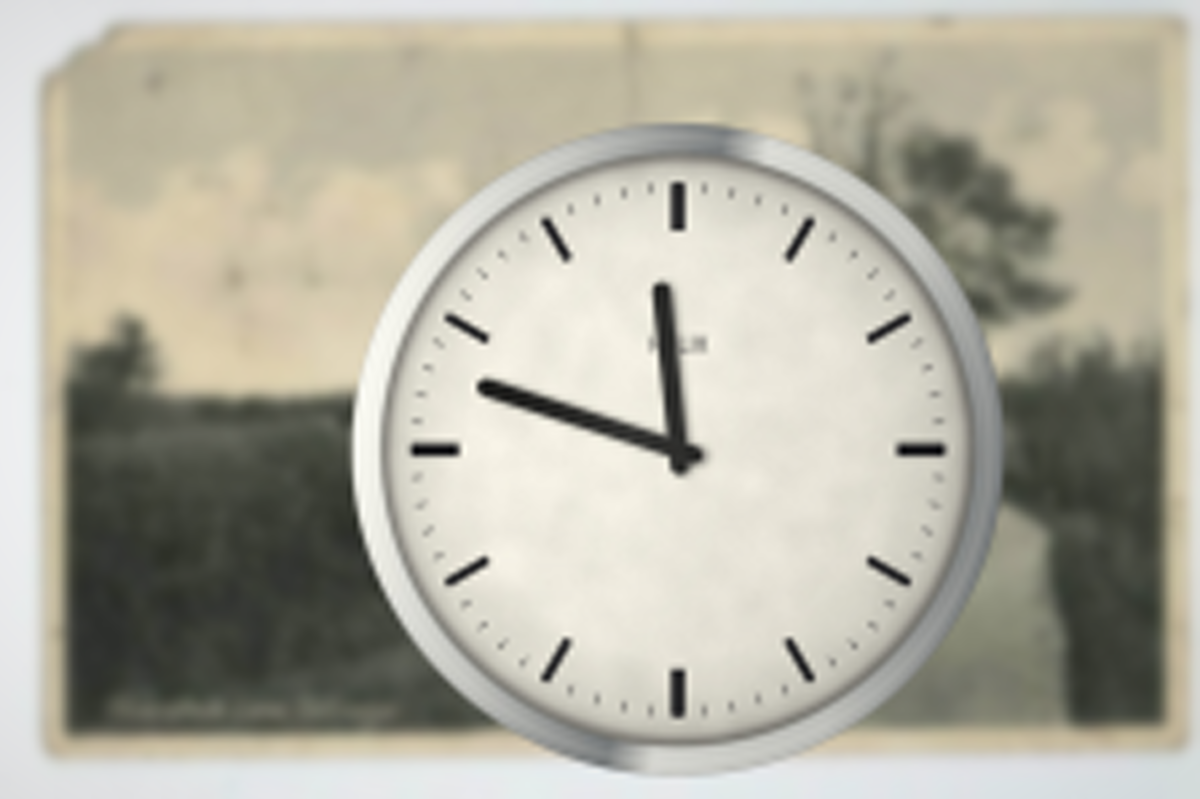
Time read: 11:48
